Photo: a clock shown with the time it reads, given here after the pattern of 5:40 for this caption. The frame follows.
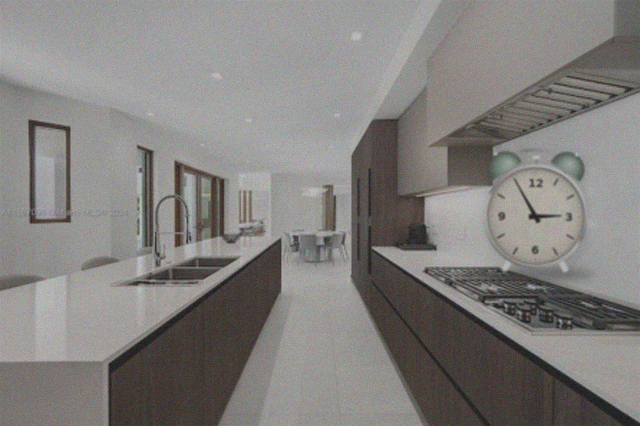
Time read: 2:55
